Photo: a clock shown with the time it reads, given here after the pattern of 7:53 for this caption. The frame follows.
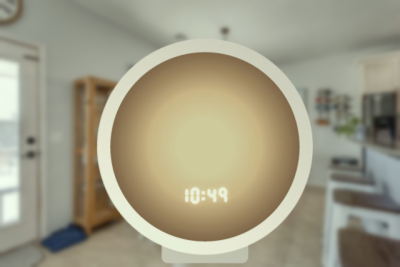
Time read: 10:49
